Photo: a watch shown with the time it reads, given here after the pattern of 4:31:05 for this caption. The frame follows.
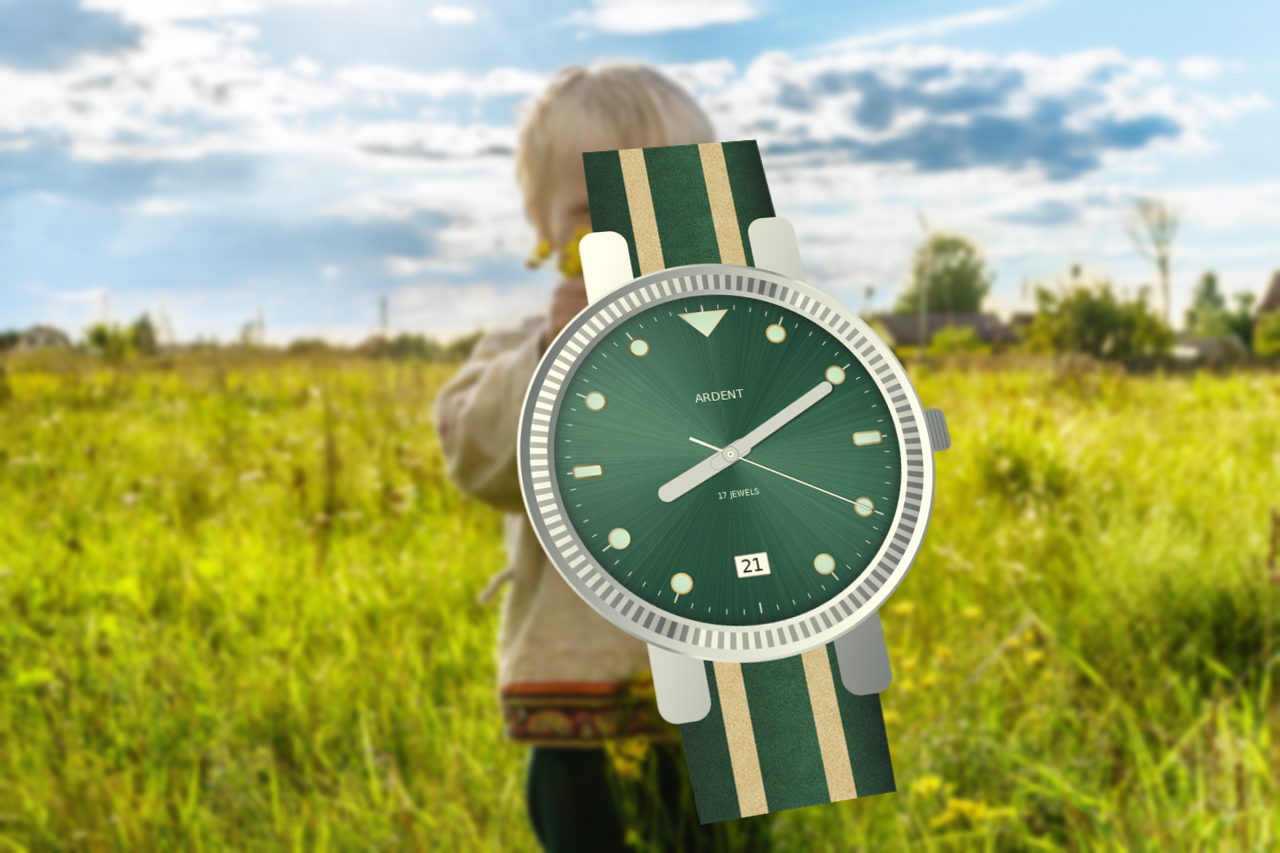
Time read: 8:10:20
